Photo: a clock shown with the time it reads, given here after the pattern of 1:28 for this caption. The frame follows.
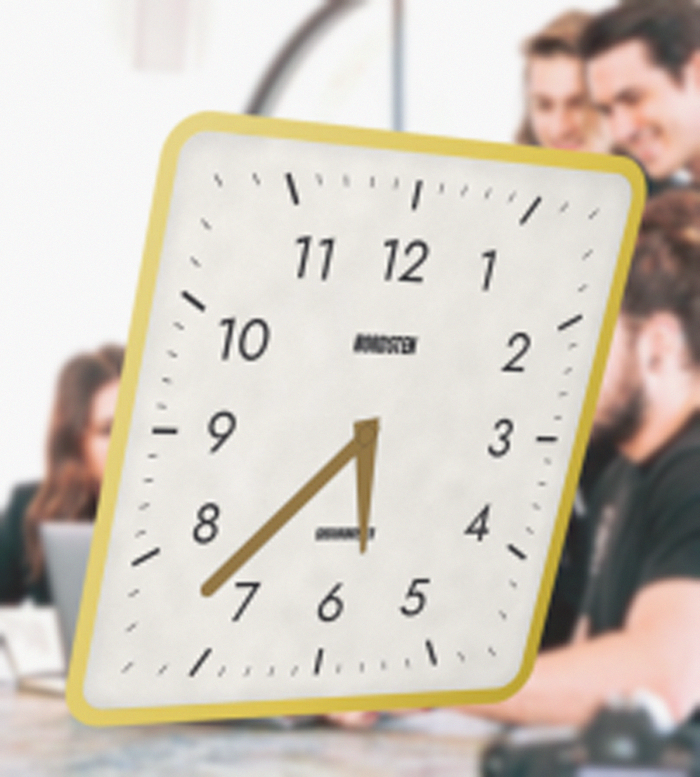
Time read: 5:37
